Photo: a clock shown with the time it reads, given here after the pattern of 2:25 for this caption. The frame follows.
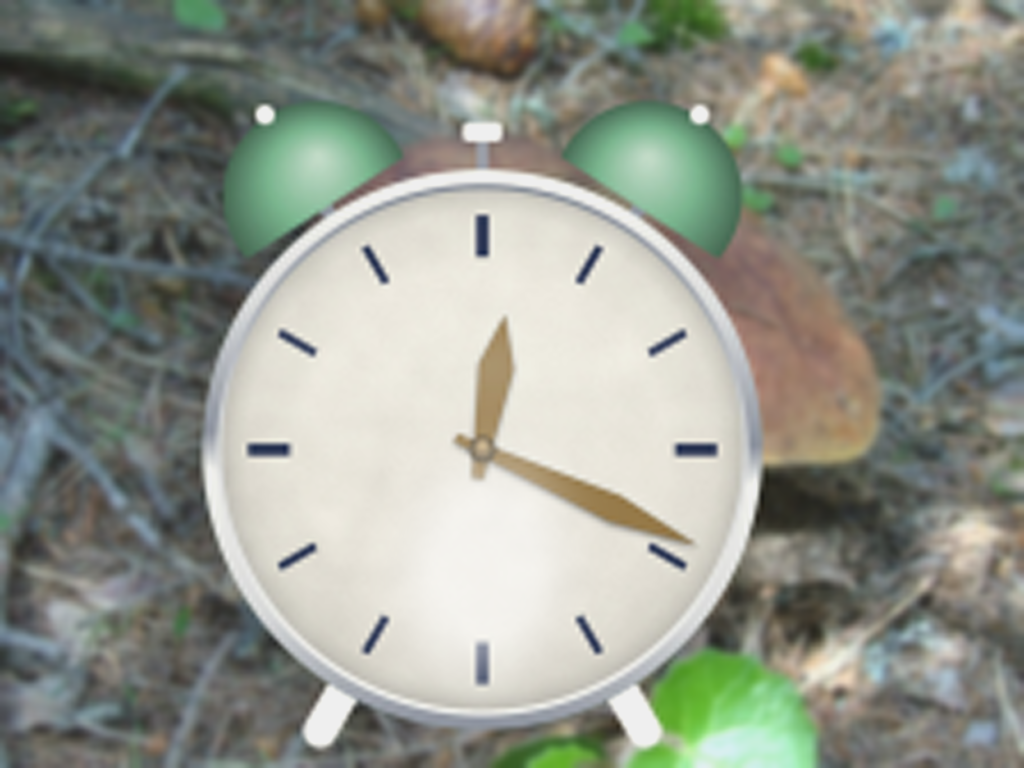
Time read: 12:19
